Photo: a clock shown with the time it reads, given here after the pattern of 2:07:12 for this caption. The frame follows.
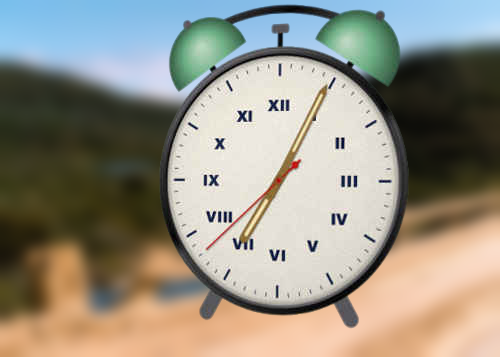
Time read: 7:04:38
